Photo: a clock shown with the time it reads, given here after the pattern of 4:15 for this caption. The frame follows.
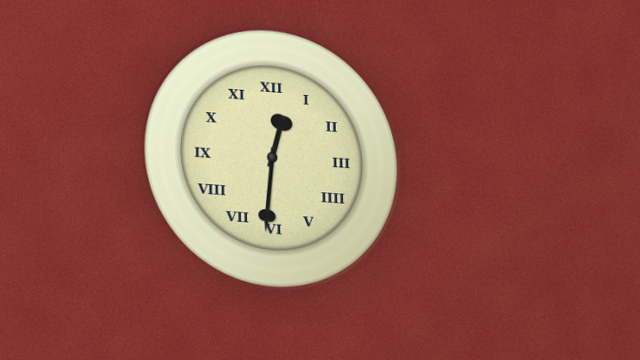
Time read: 12:31
